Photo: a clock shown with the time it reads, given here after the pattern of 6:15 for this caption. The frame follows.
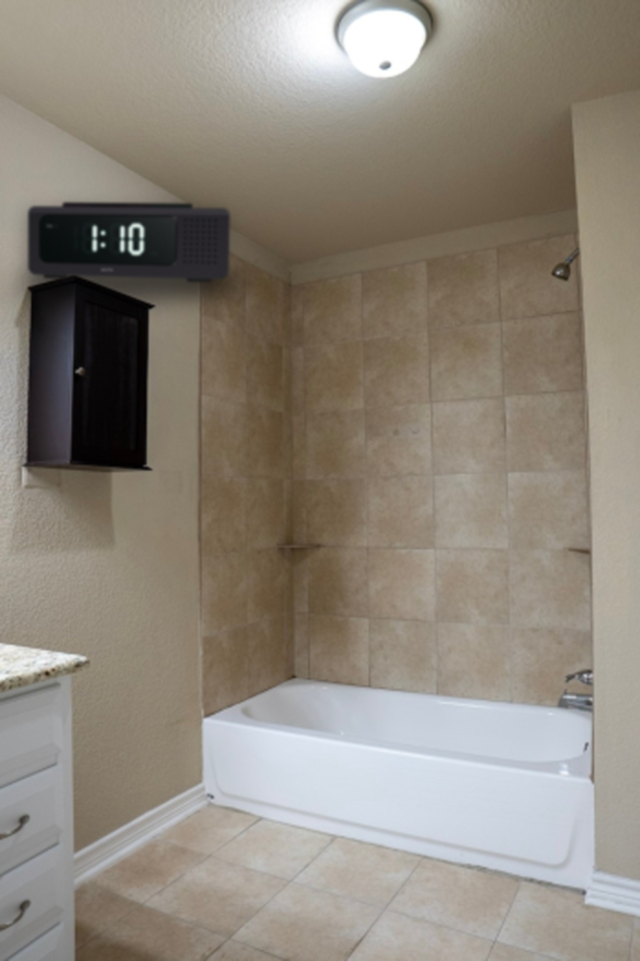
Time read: 1:10
